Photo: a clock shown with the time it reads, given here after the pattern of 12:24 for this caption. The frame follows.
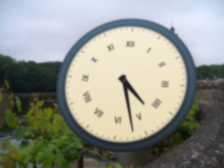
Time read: 4:27
